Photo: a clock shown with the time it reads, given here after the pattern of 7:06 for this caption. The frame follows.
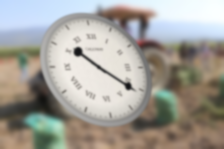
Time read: 10:21
